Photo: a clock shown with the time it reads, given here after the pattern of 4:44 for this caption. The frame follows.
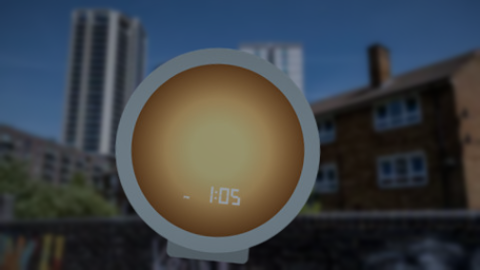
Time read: 1:05
